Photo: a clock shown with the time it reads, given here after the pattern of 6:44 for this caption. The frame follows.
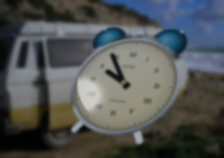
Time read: 9:54
